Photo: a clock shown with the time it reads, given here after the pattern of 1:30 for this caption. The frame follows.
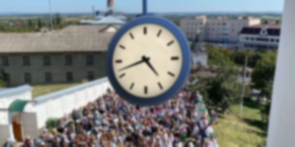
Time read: 4:42
